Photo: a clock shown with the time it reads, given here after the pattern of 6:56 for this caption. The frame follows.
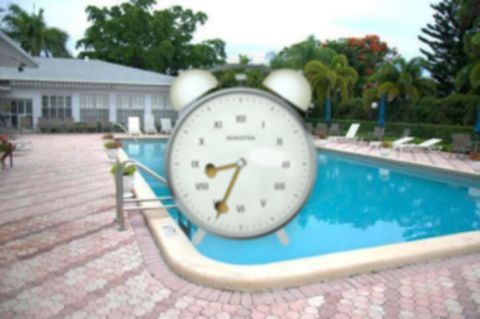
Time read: 8:34
